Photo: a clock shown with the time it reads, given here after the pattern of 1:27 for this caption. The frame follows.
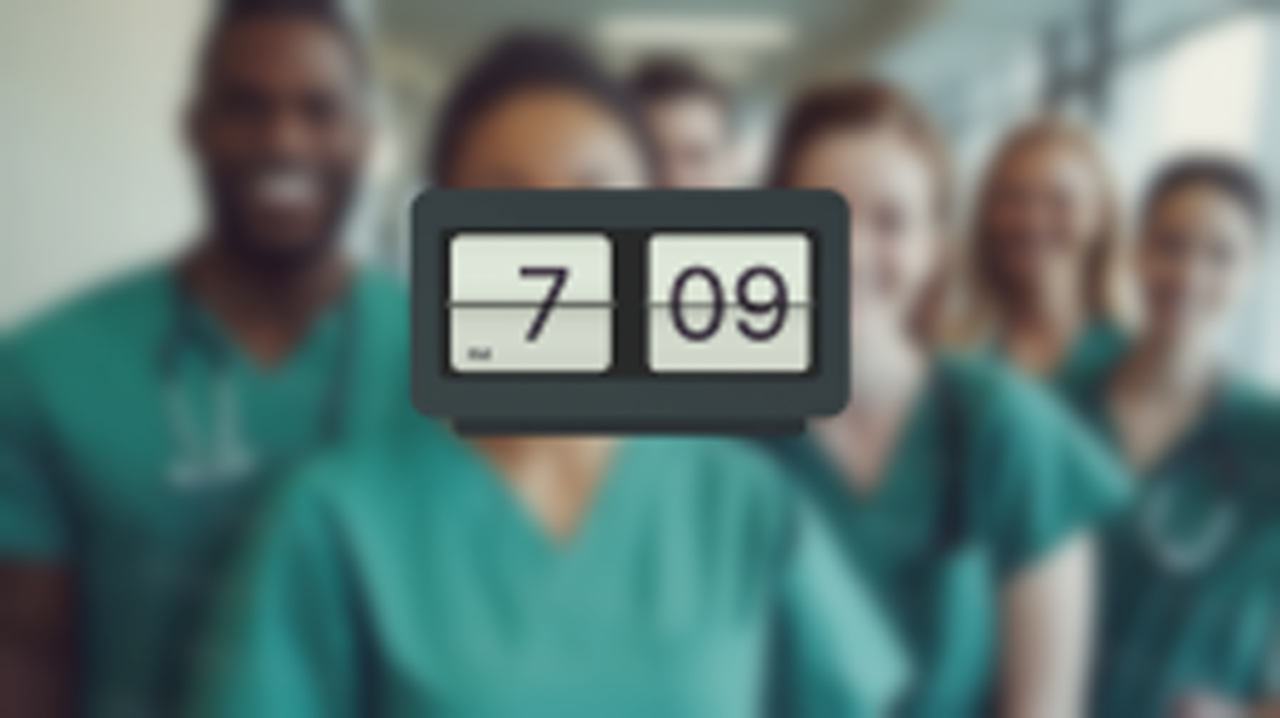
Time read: 7:09
